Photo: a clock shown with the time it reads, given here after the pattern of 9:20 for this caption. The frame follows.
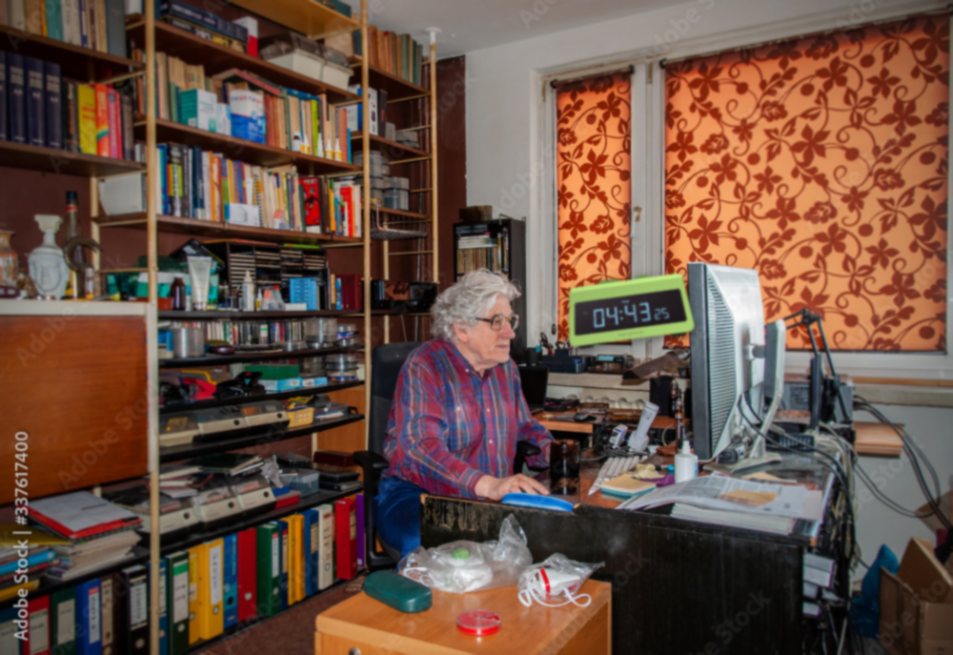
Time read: 4:43
